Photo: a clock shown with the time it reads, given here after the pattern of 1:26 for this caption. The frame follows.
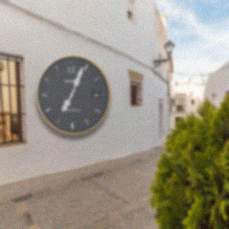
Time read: 7:04
